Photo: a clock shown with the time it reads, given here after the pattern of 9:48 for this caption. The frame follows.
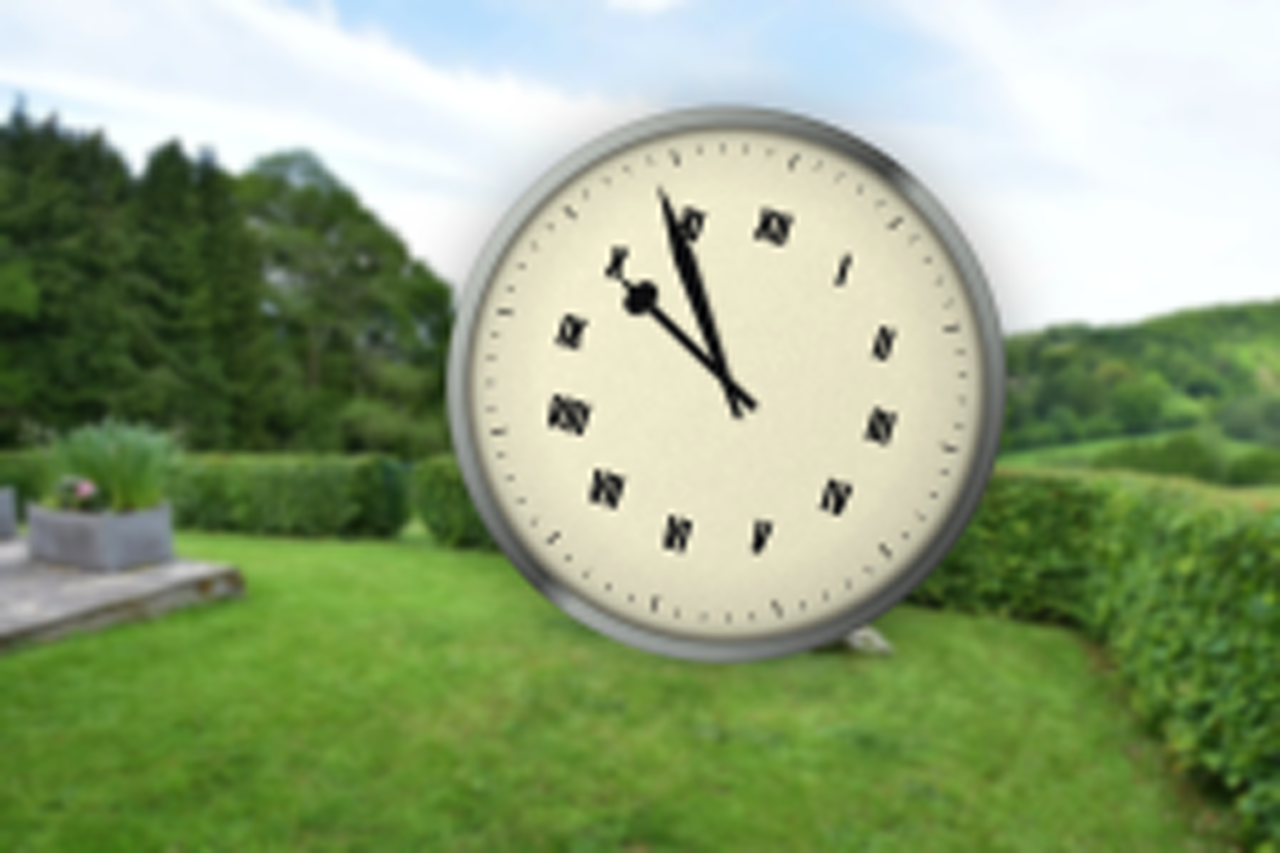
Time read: 9:54
